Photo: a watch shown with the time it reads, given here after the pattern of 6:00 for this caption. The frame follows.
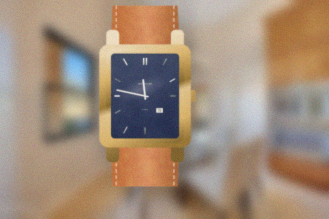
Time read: 11:47
